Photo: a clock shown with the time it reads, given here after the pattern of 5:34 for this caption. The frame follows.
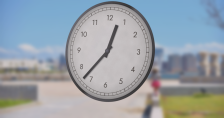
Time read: 12:37
